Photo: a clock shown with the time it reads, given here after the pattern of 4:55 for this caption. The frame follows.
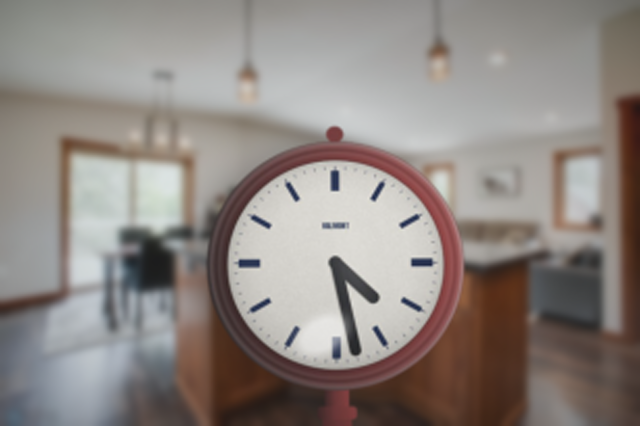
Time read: 4:28
